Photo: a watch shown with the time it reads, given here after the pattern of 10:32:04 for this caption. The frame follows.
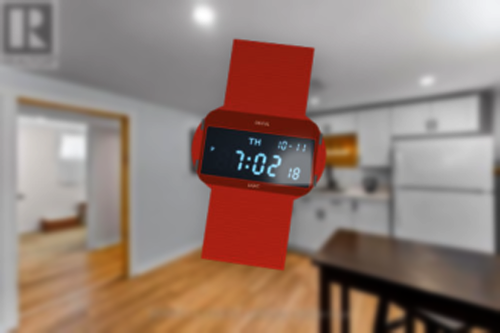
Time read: 7:02:18
